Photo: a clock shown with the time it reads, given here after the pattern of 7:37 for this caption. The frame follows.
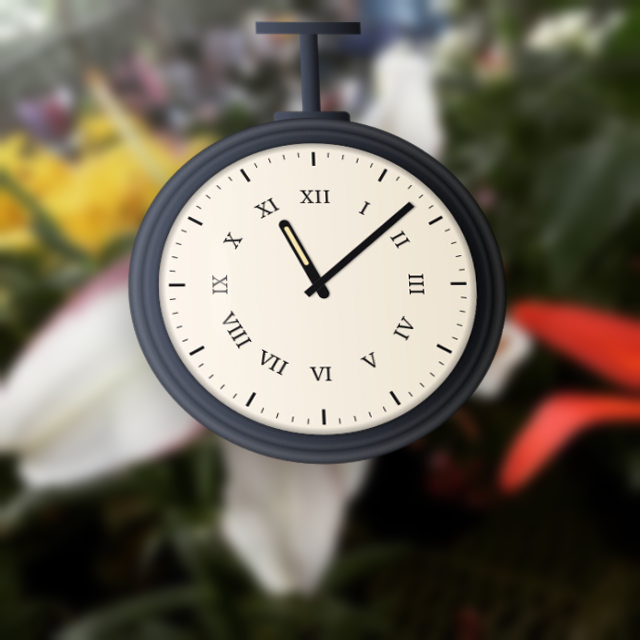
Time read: 11:08
